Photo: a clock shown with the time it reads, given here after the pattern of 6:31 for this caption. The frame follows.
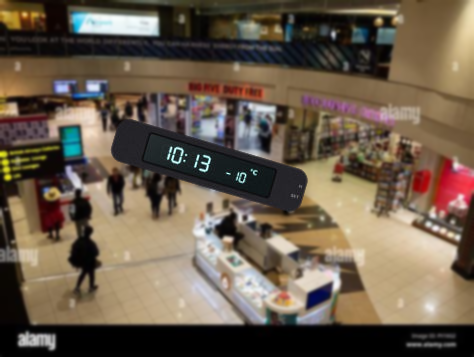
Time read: 10:13
